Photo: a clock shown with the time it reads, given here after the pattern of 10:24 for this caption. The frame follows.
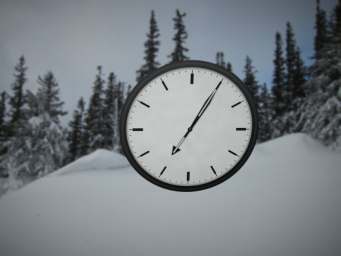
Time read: 7:05
